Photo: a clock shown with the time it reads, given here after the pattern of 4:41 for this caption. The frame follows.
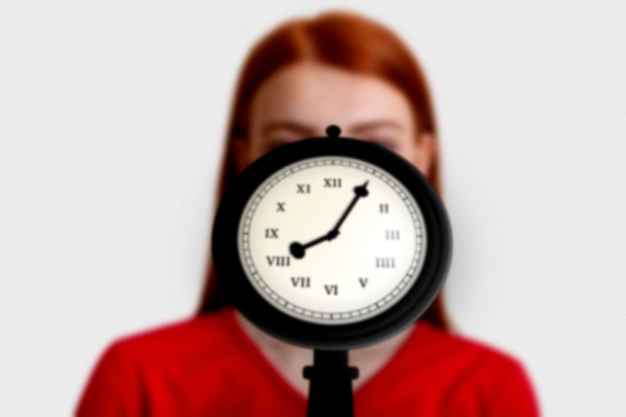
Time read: 8:05
